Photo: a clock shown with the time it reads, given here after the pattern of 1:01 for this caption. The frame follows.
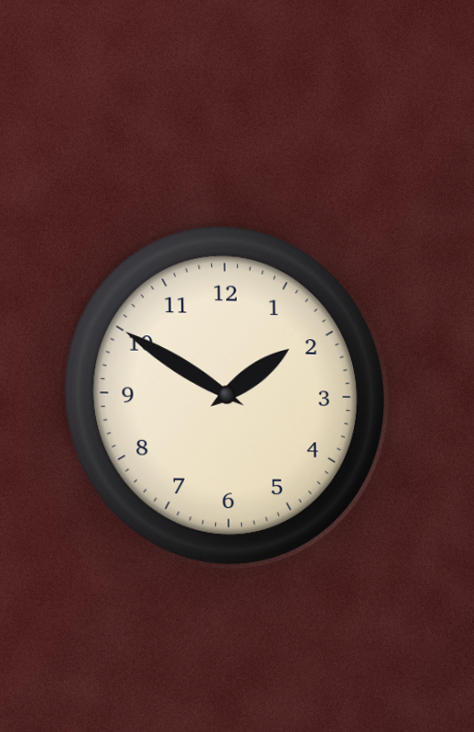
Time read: 1:50
